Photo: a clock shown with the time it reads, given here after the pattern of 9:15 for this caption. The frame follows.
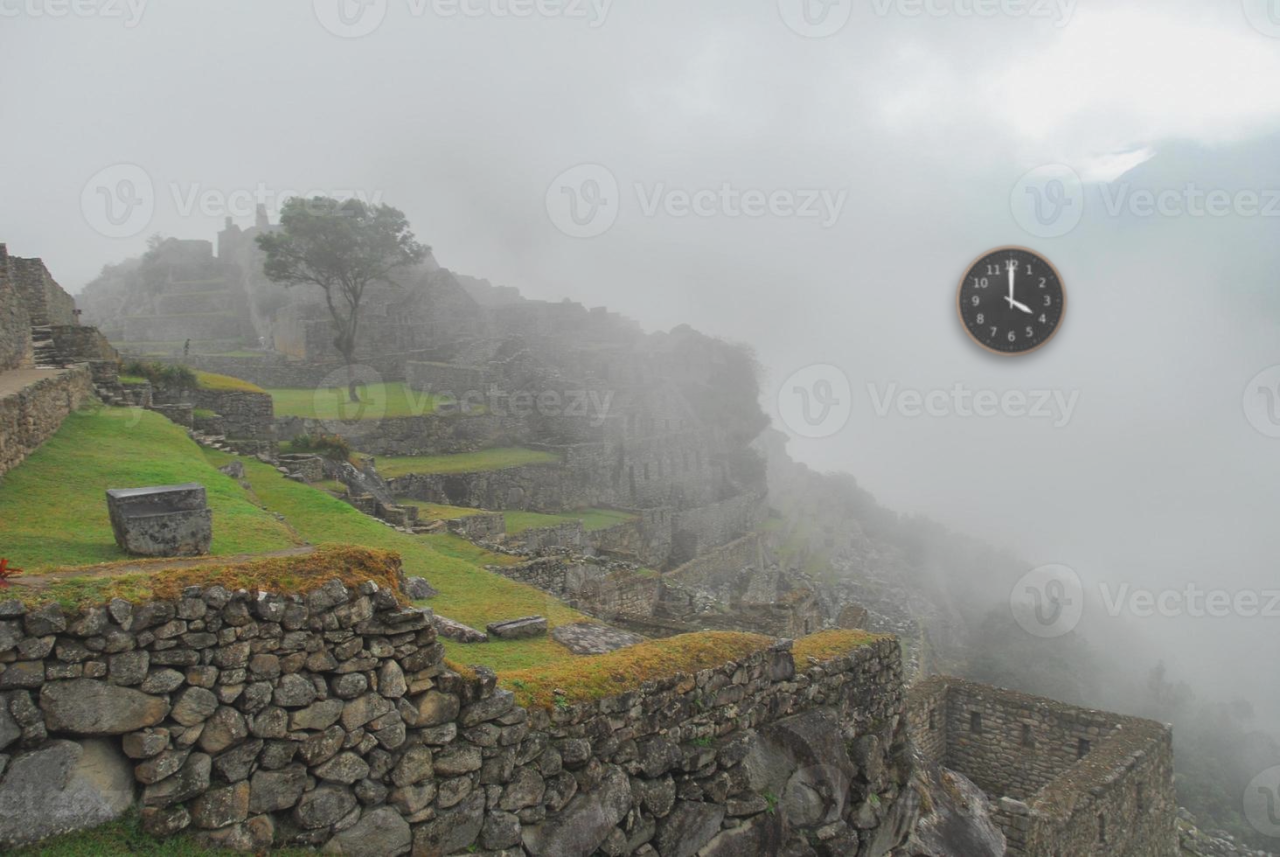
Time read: 4:00
